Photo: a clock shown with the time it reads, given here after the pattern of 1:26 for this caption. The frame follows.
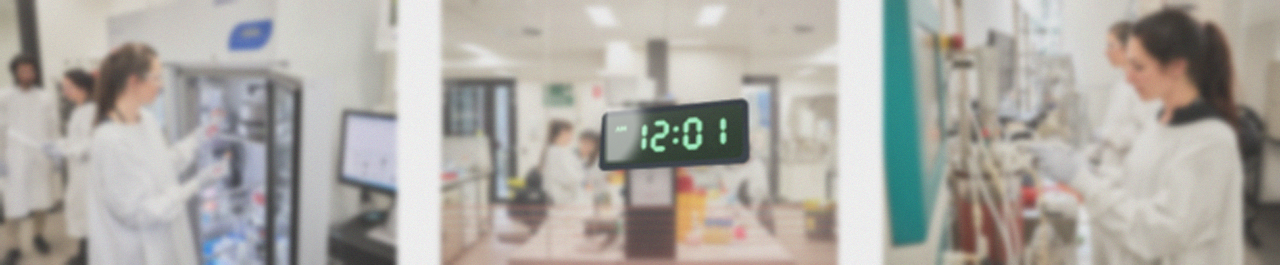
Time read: 12:01
